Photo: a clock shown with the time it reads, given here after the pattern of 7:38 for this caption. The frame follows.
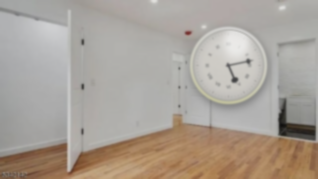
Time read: 5:13
